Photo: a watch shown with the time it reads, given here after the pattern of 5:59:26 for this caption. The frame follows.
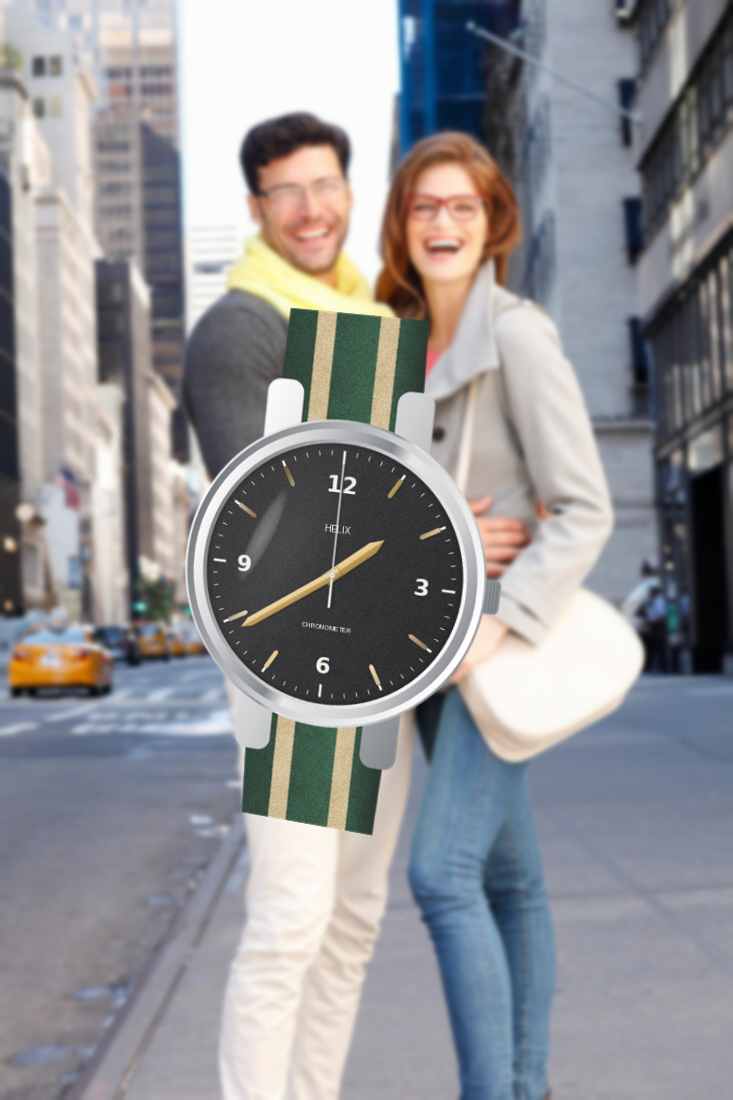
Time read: 1:39:00
